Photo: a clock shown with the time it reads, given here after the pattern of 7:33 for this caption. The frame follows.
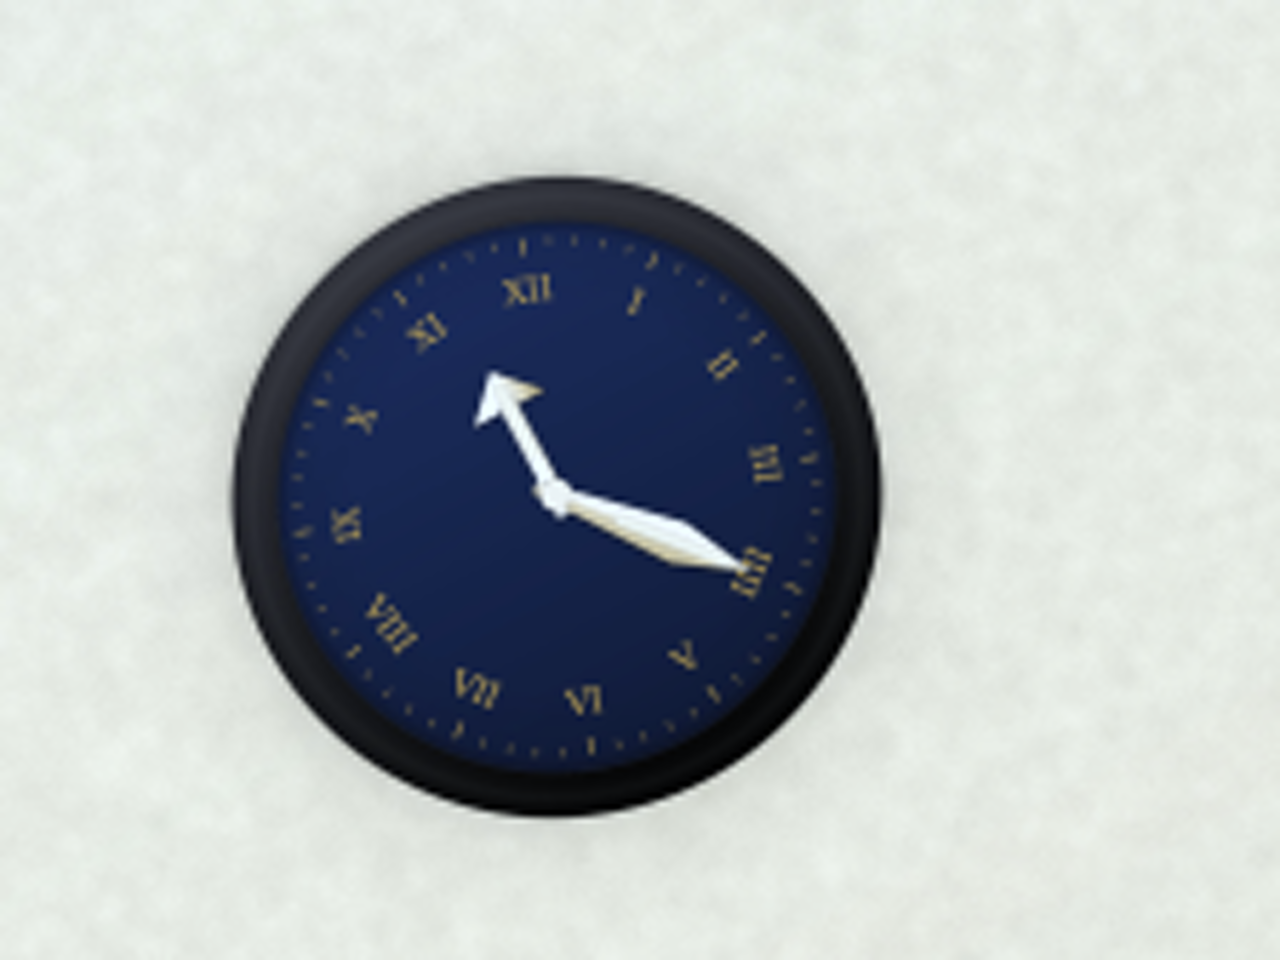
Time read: 11:20
